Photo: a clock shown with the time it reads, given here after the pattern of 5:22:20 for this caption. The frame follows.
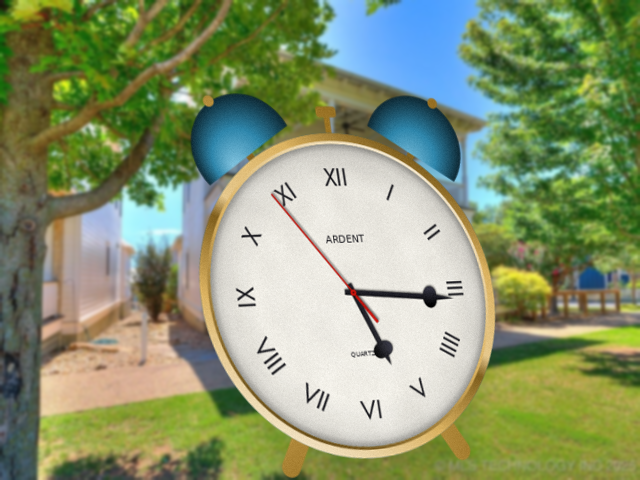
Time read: 5:15:54
